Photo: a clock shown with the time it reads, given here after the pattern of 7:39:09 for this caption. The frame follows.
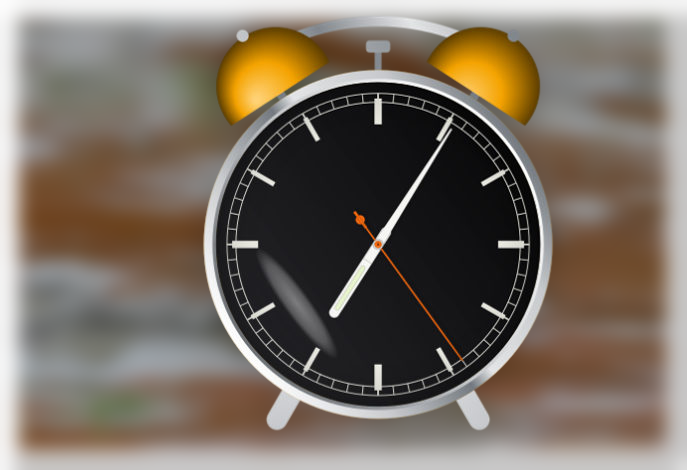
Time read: 7:05:24
